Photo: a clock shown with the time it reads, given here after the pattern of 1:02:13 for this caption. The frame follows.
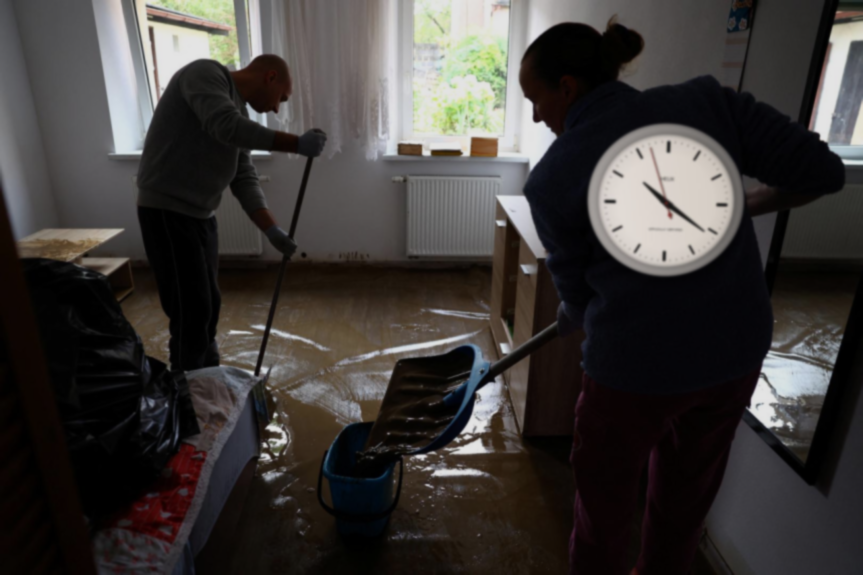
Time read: 10:20:57
